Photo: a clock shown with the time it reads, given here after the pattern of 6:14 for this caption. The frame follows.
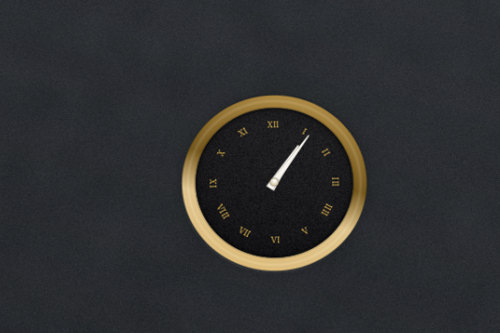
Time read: 1:06
